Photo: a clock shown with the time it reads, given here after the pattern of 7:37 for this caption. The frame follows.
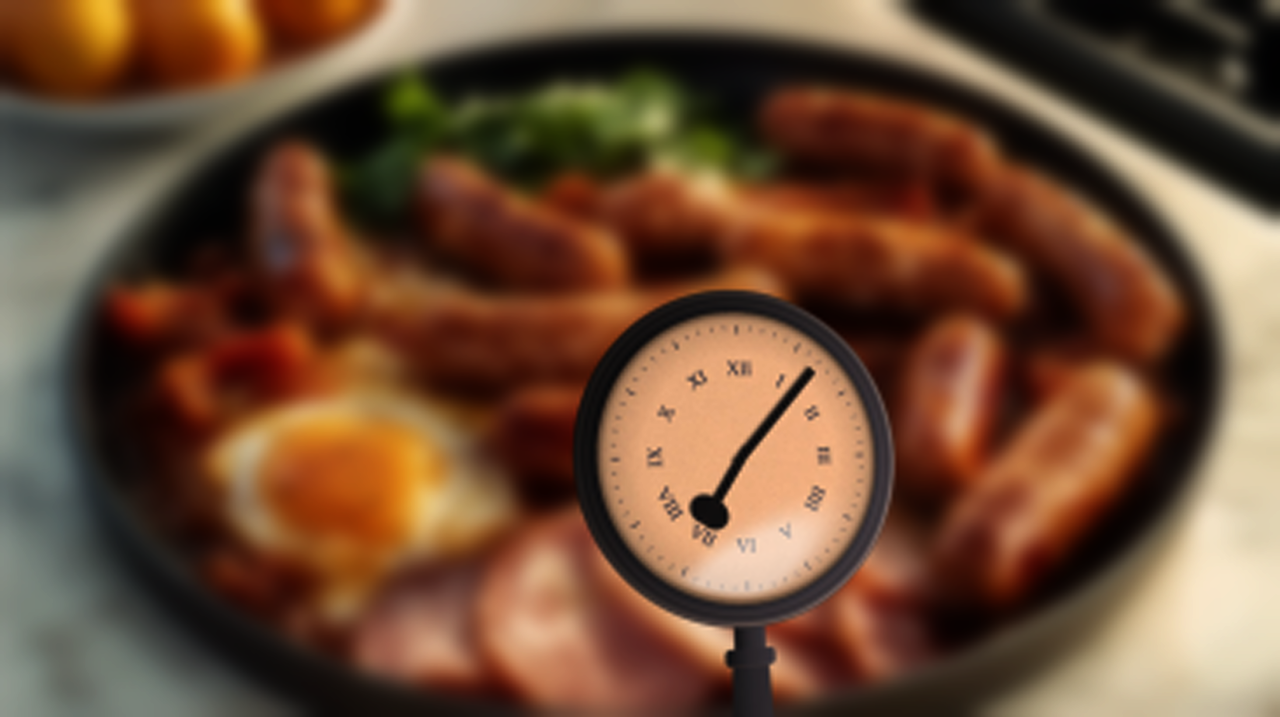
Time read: 7:07
